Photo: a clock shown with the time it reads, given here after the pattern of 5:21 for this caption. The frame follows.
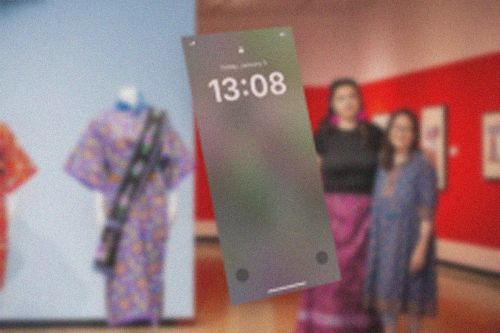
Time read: 13:08
